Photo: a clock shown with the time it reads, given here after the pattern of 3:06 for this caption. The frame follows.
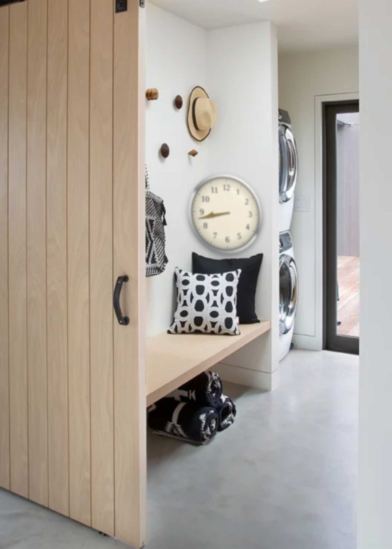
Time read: 8:43
